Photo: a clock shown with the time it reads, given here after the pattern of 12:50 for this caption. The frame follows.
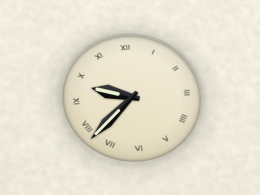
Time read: 9:38
